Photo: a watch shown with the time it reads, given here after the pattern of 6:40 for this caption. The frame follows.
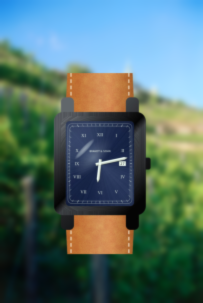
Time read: 6:13
